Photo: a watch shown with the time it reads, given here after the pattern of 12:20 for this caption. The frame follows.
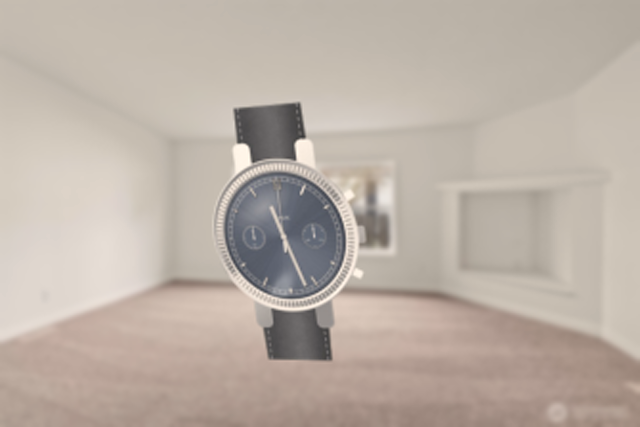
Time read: 11:27
